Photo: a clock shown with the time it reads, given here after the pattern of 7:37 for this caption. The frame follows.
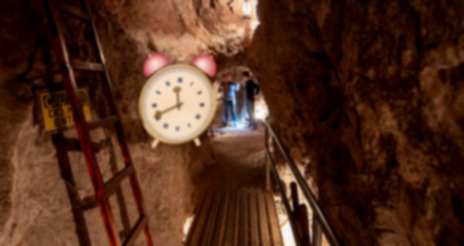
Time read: 11:41
